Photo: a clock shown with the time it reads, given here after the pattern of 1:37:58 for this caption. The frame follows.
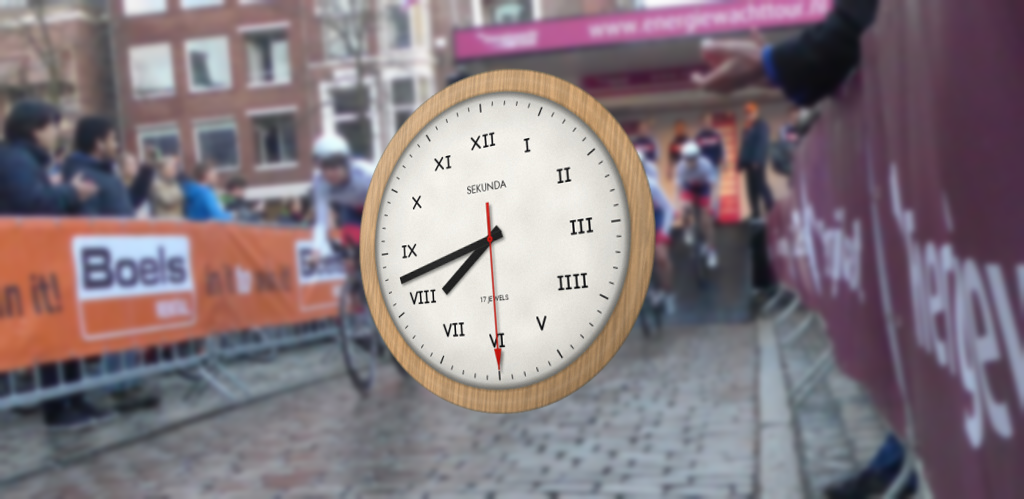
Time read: 7:42:30
